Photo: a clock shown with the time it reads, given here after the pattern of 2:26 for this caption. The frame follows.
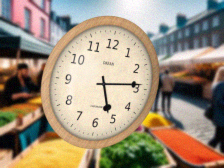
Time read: 5:14
